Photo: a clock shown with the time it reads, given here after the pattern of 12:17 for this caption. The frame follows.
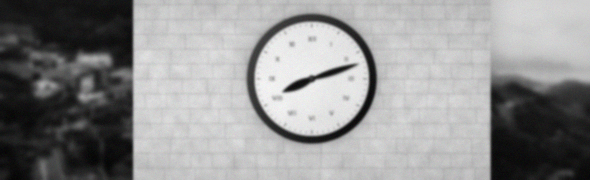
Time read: 8:12
